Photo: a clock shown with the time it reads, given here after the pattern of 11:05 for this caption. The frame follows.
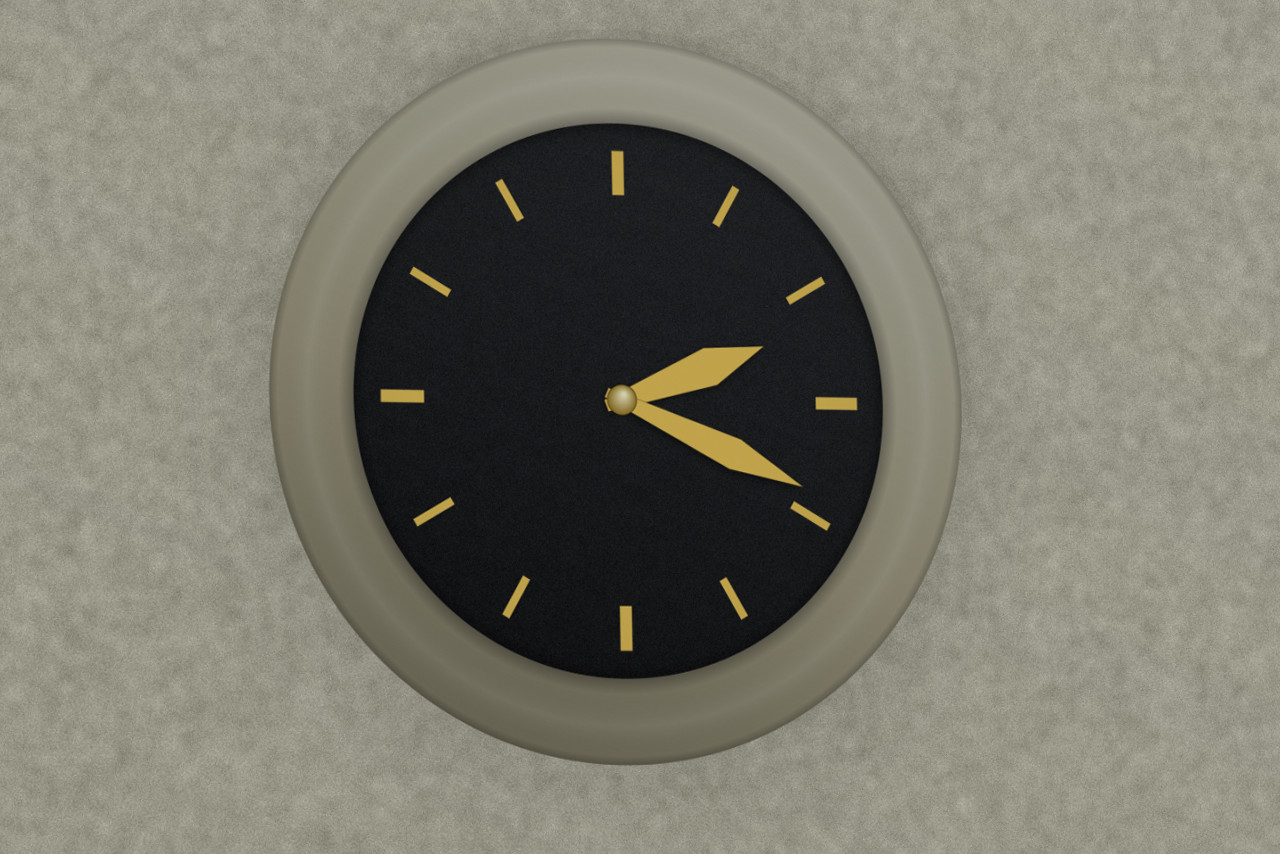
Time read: 2:19
